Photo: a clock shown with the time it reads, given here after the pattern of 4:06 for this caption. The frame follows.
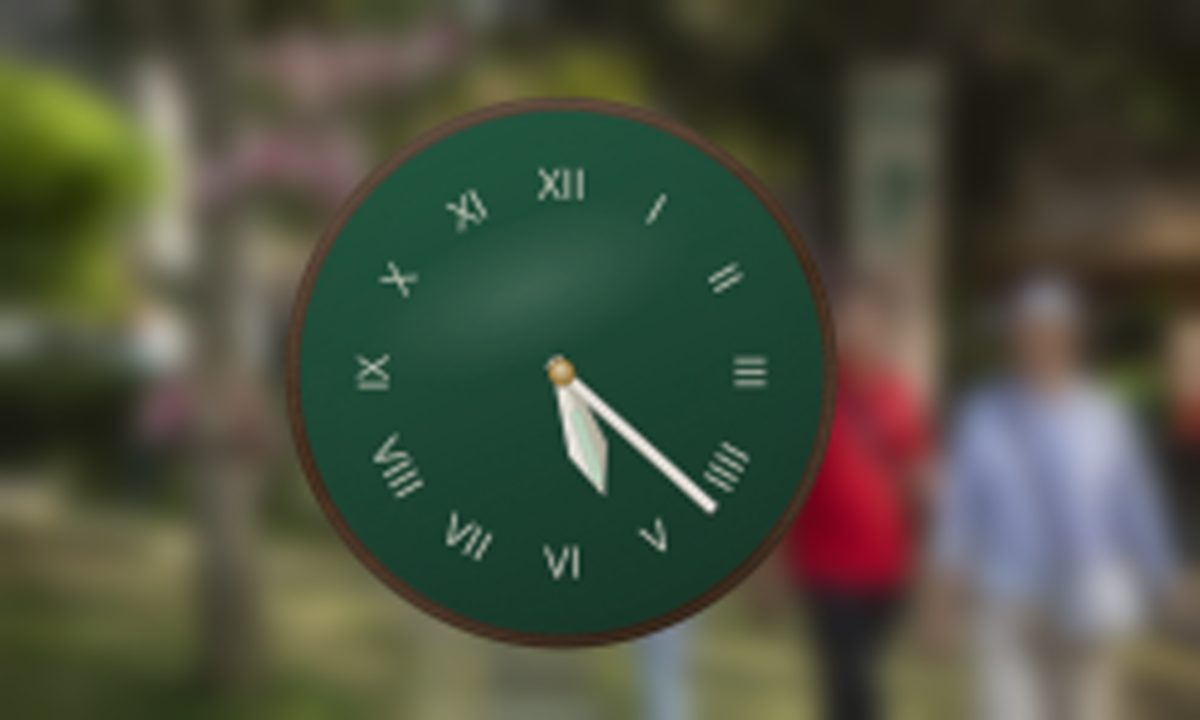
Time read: 5:22
